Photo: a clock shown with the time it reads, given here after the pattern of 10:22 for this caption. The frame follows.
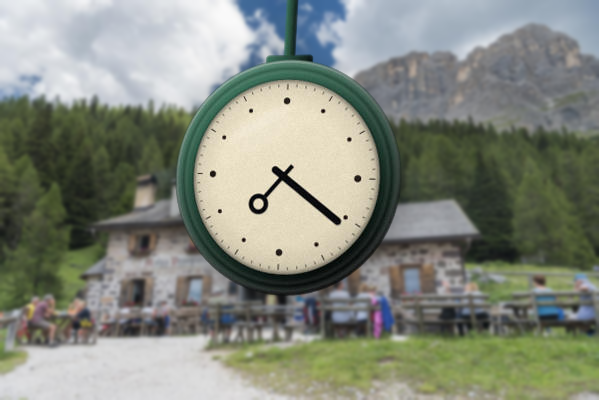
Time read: 7:21
